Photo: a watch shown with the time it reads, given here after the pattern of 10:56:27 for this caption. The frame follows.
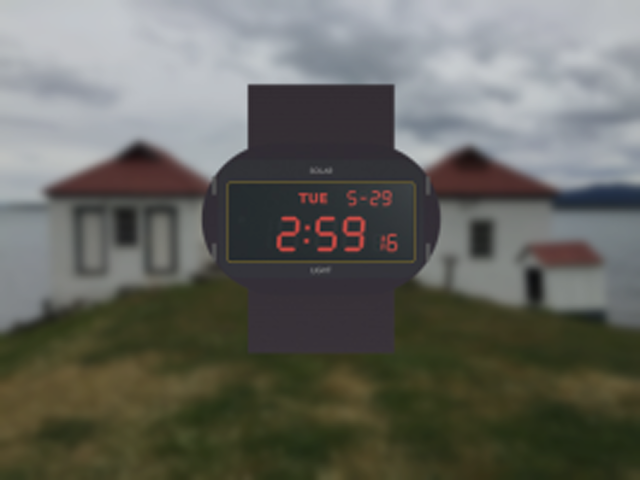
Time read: 2:59:16
